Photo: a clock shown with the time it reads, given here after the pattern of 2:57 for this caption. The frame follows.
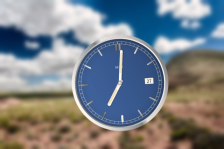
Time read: 7:01
